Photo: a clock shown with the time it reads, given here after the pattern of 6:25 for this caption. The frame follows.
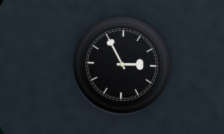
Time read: 2:55
